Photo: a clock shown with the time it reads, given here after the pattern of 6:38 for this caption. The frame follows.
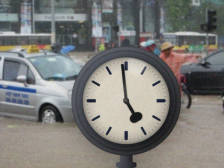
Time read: 4:59
